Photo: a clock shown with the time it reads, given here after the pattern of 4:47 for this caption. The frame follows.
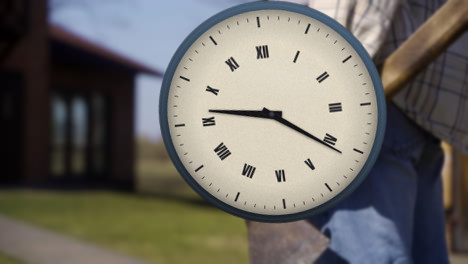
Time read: 9:21
